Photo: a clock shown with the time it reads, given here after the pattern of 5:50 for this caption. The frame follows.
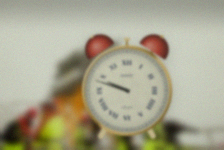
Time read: 9:48
